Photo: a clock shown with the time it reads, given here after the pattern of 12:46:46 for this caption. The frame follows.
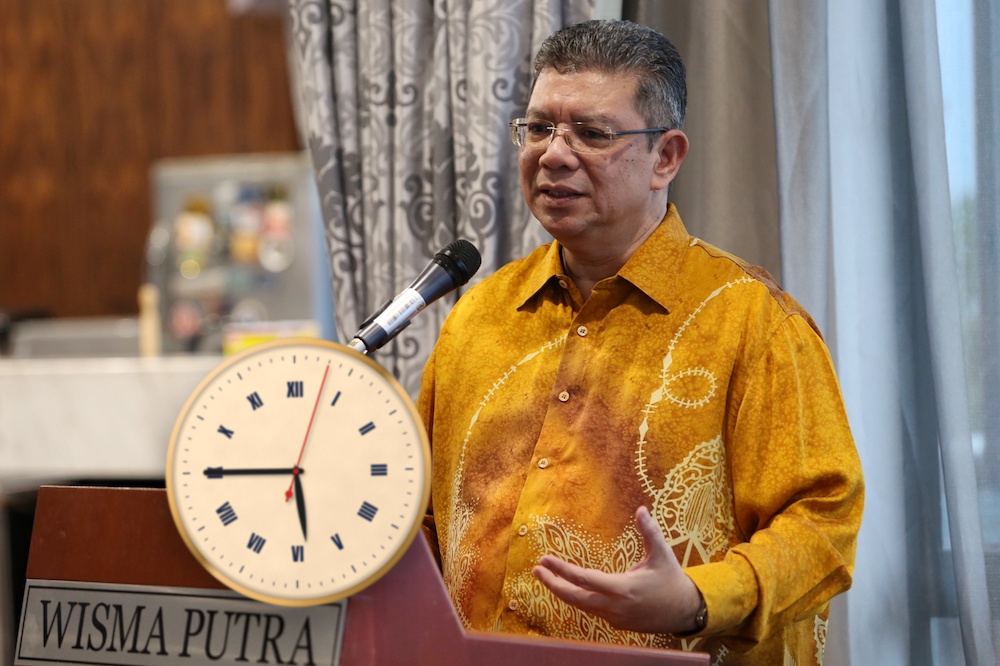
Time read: 5:45:03
